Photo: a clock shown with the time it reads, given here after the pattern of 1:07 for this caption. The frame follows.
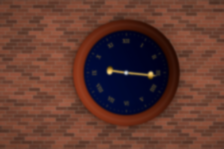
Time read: 9:16
